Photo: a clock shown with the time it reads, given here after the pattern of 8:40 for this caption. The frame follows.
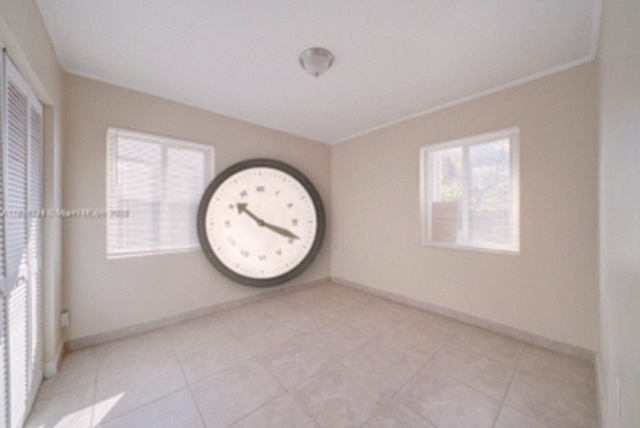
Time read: 10:19
